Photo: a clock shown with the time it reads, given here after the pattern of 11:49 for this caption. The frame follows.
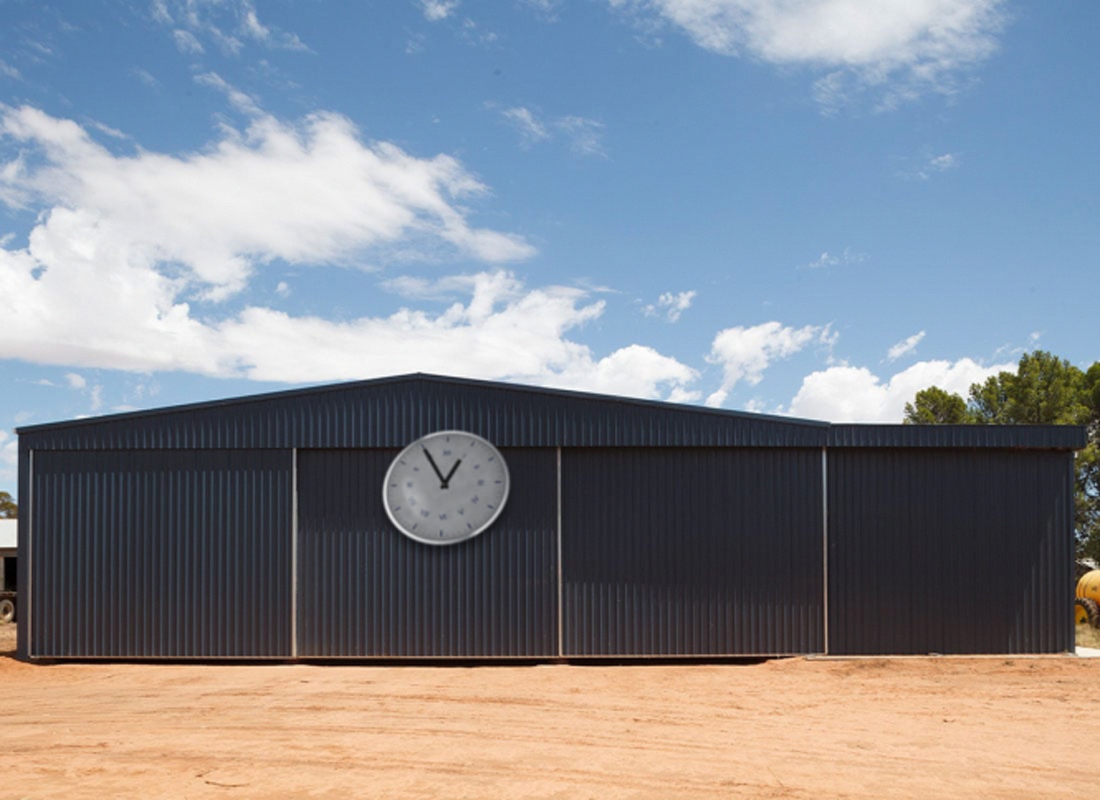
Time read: 12:55
